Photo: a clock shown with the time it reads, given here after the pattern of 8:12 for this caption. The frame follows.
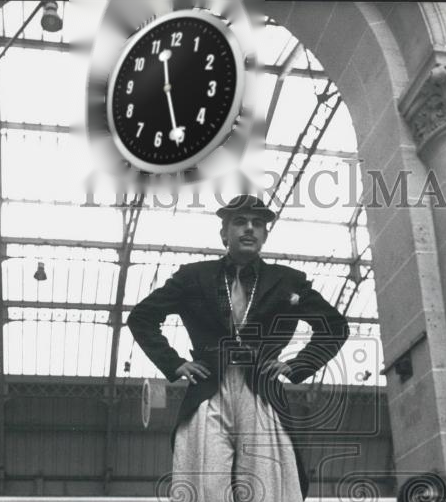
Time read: 11:26
